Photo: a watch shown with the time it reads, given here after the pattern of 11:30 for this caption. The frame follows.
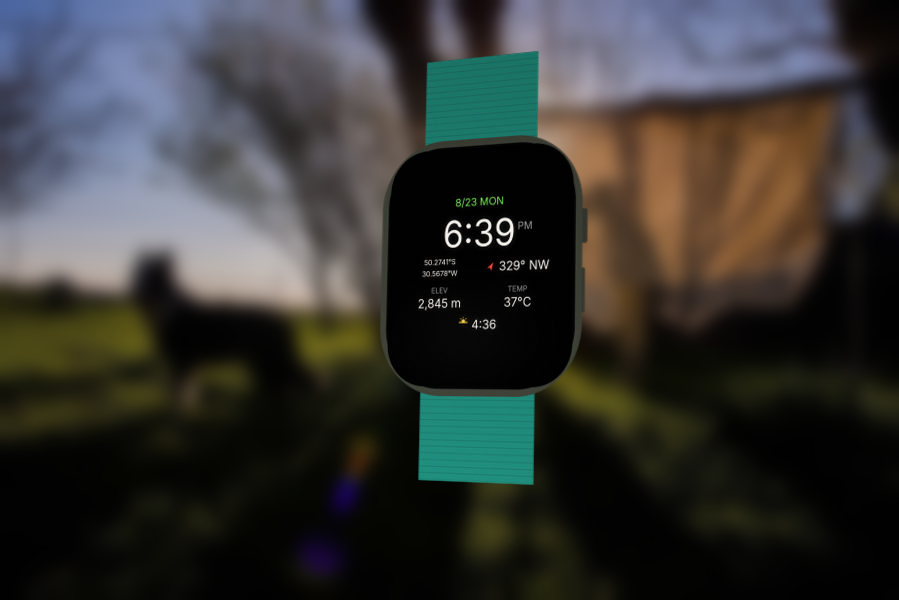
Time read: 6:39
